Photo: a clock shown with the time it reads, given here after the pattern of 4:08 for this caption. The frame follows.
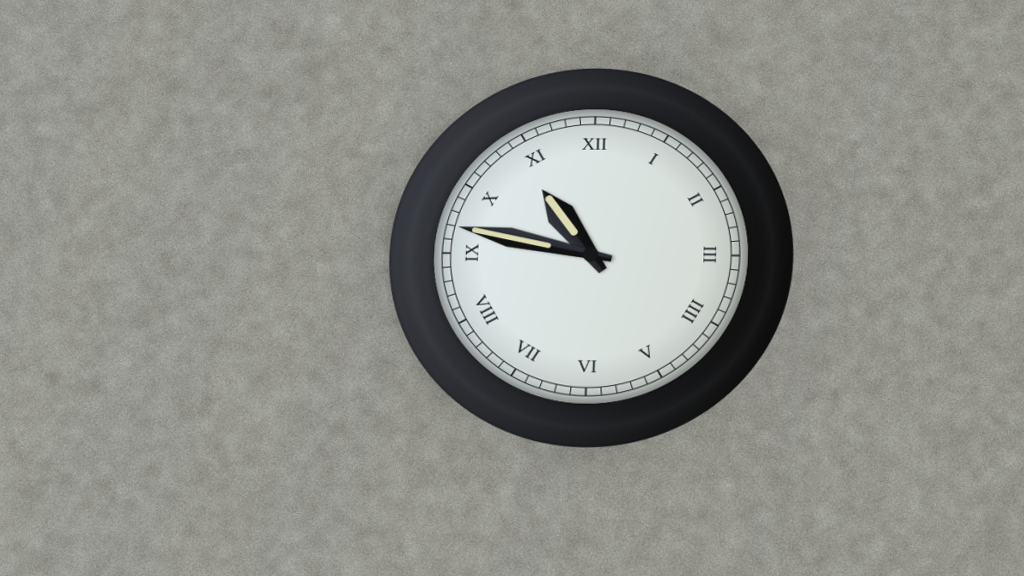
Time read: 10:47
